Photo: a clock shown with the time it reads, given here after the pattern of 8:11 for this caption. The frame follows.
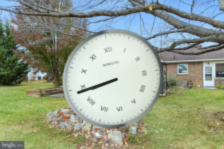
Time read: 8:44
